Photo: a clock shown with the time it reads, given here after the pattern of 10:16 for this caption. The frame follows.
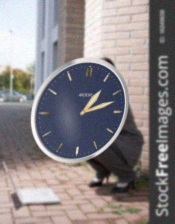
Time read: 1:12
